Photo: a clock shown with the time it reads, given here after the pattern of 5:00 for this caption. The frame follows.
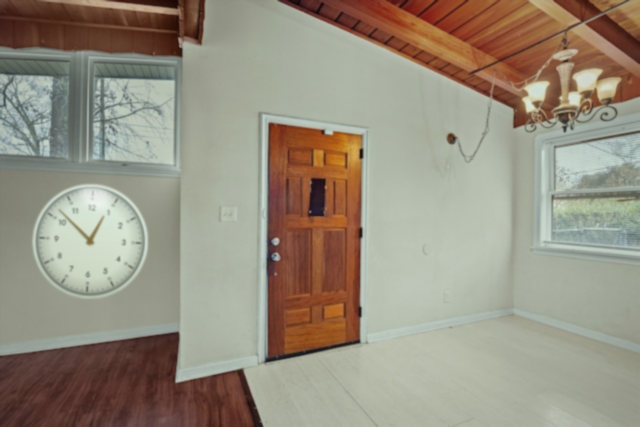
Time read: 12:52
